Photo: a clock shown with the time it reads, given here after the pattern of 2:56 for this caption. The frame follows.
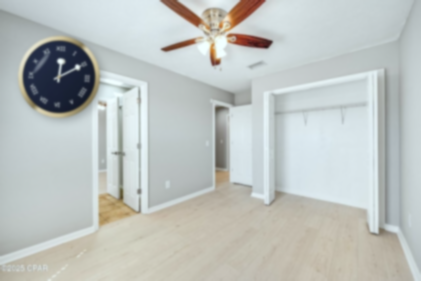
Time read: 12:10
